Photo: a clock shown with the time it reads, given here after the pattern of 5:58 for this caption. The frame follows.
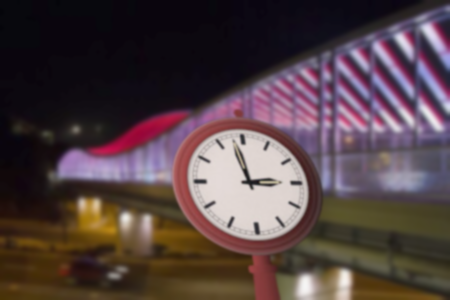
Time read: 2:58
